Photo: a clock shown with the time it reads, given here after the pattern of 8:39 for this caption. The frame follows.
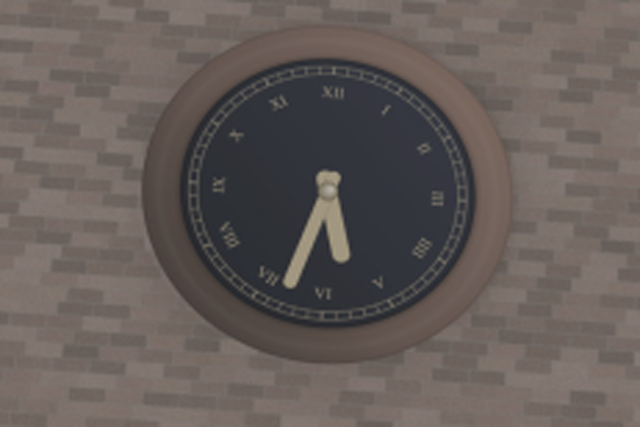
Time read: 5:33
